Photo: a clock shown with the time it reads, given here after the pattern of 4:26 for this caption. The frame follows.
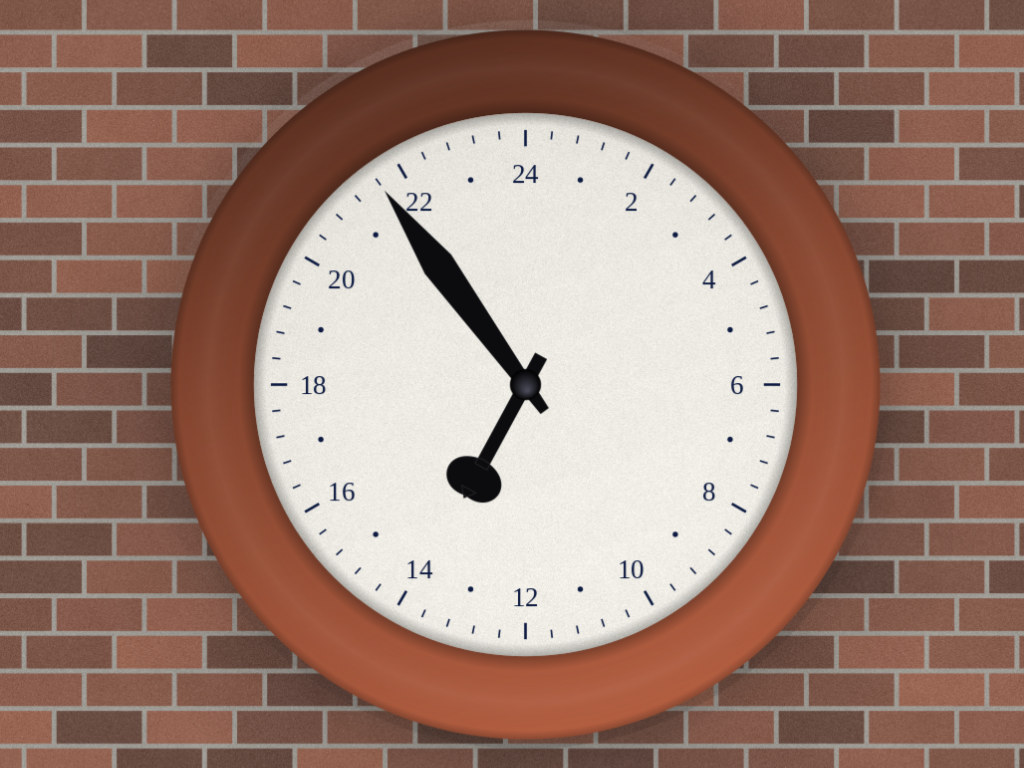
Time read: 13:54
